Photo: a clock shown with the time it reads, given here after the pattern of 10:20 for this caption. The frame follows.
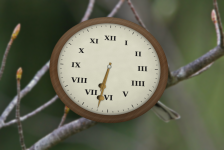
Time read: 6:32
